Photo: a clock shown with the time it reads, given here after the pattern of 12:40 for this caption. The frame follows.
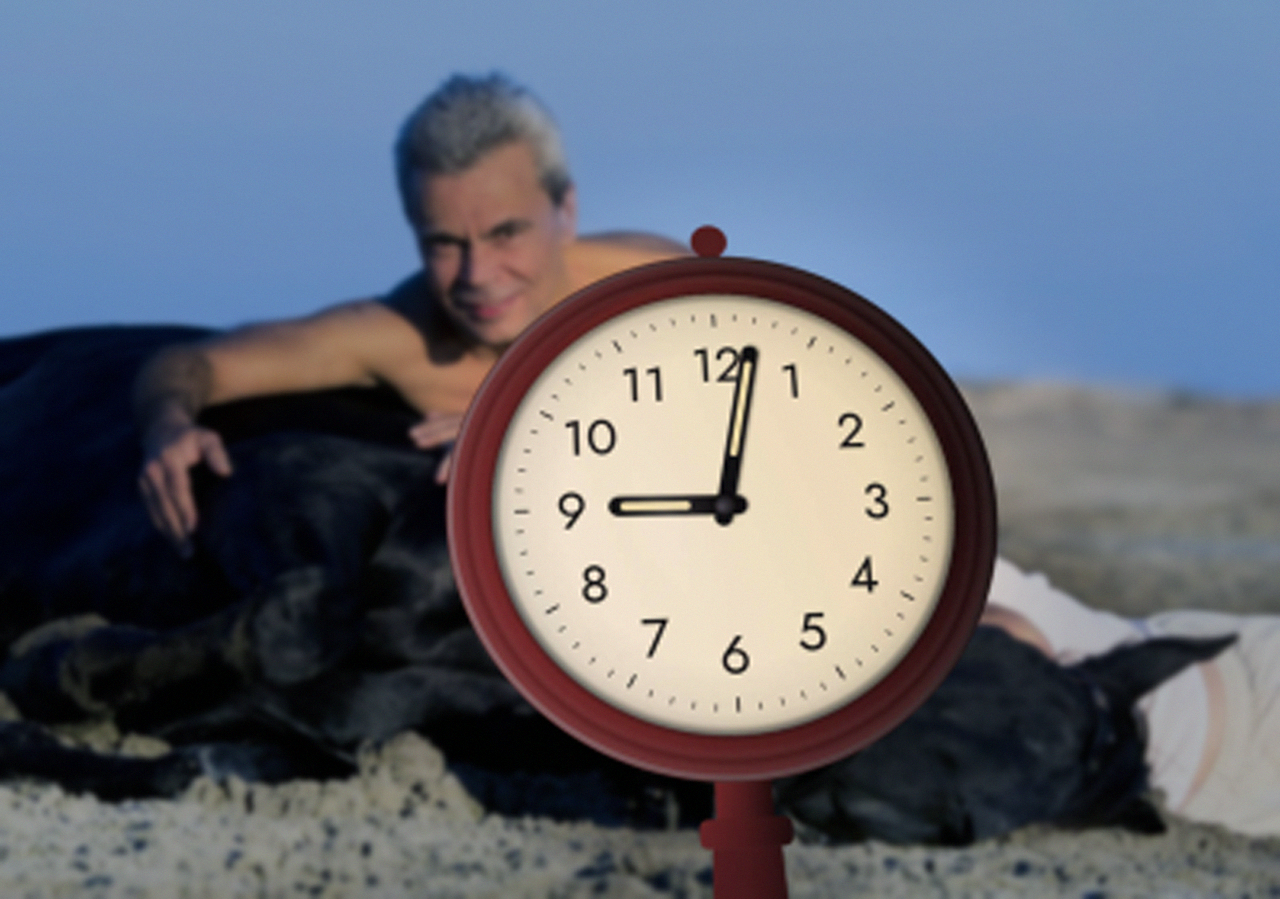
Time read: 9:02
